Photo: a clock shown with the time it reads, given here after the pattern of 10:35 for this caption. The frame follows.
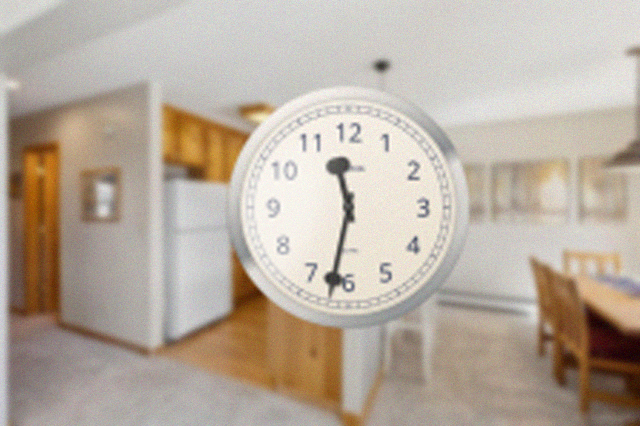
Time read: 11:32
